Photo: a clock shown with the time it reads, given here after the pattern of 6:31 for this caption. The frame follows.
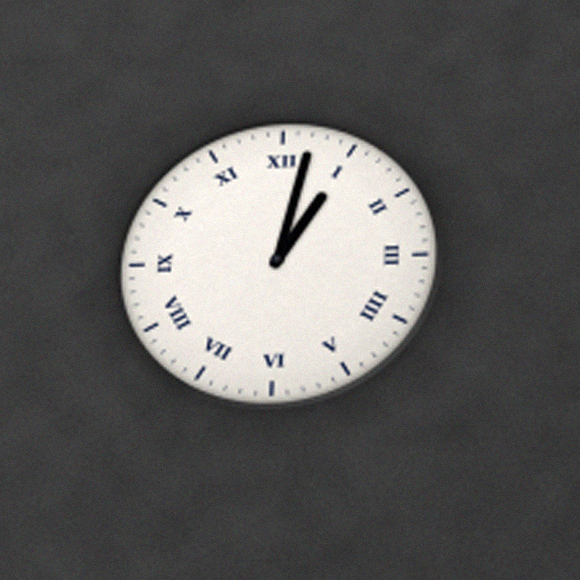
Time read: 1:02
